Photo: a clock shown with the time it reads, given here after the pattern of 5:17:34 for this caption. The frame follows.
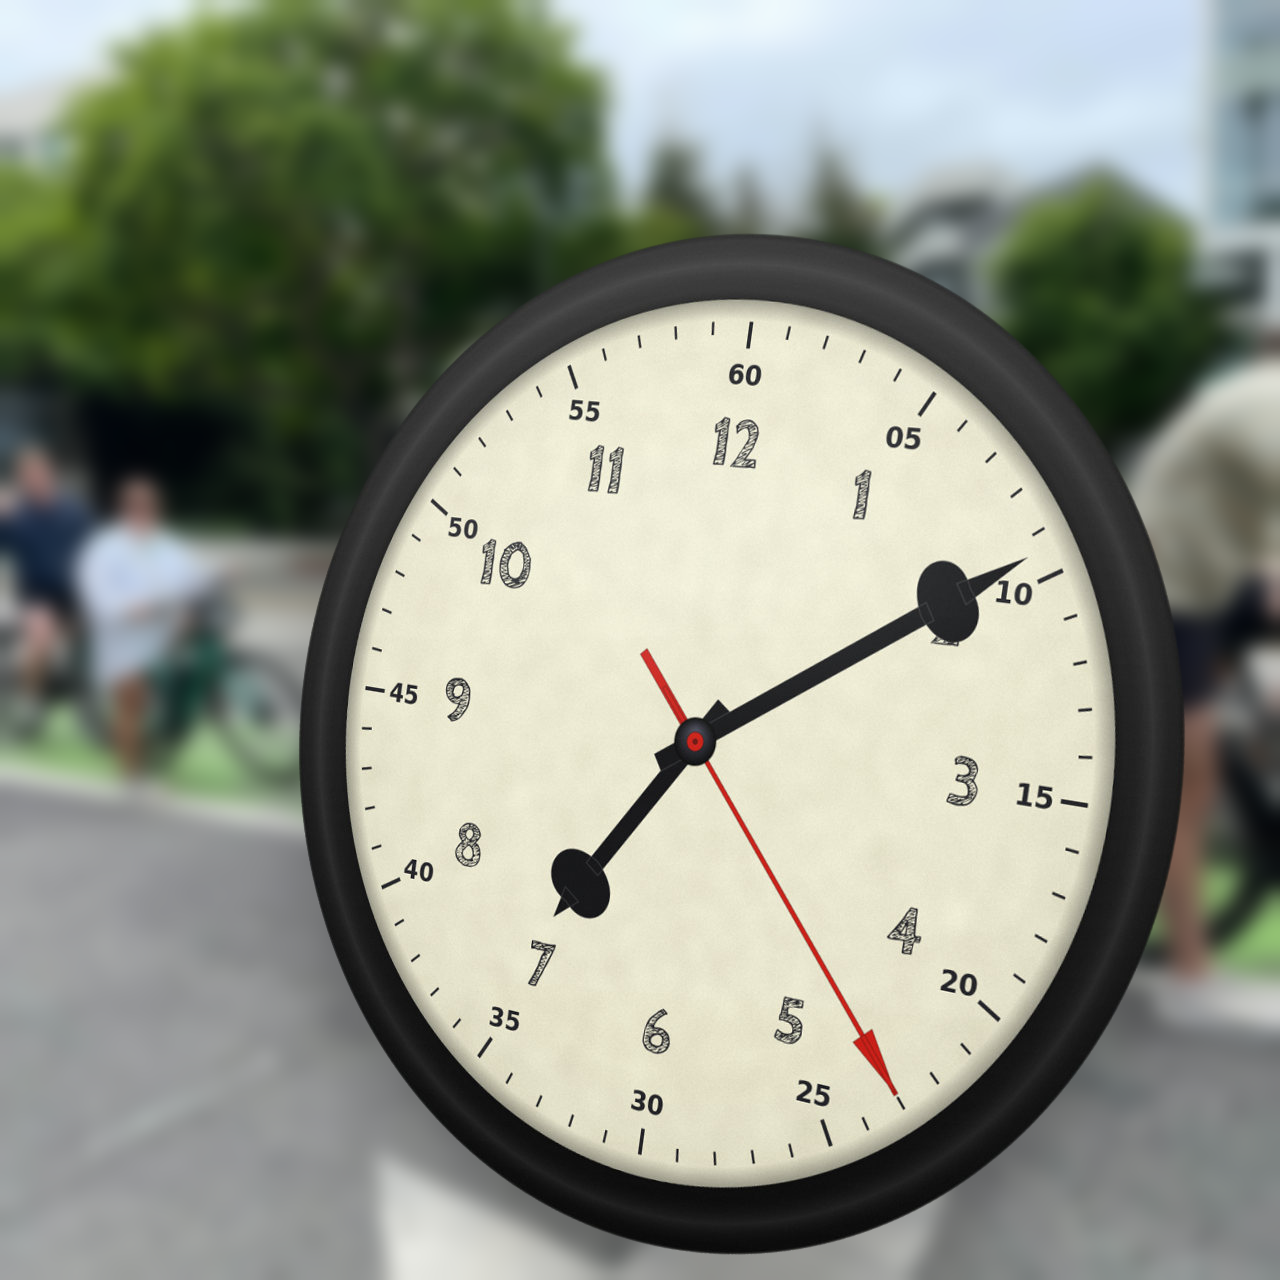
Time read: 7:09:23
